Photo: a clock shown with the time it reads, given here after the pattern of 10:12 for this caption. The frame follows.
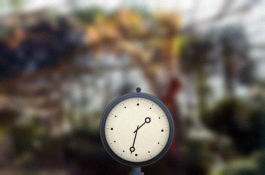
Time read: 1:32
